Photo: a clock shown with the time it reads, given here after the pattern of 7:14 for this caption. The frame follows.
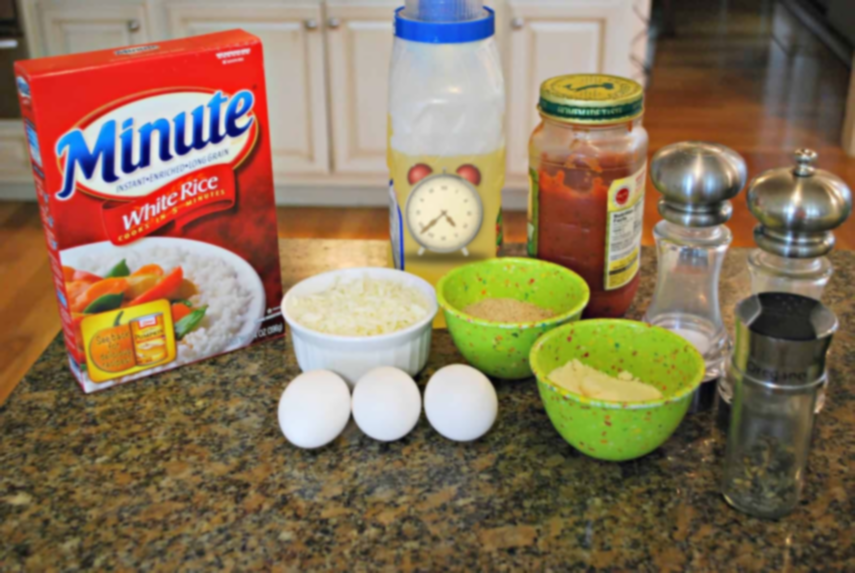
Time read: 4:38
